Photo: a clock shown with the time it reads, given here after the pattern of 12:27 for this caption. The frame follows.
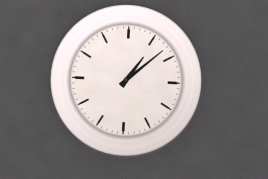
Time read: 1:08
